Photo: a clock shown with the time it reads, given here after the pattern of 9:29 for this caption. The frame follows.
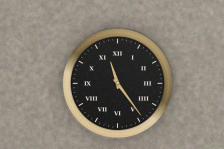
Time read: 11:24
